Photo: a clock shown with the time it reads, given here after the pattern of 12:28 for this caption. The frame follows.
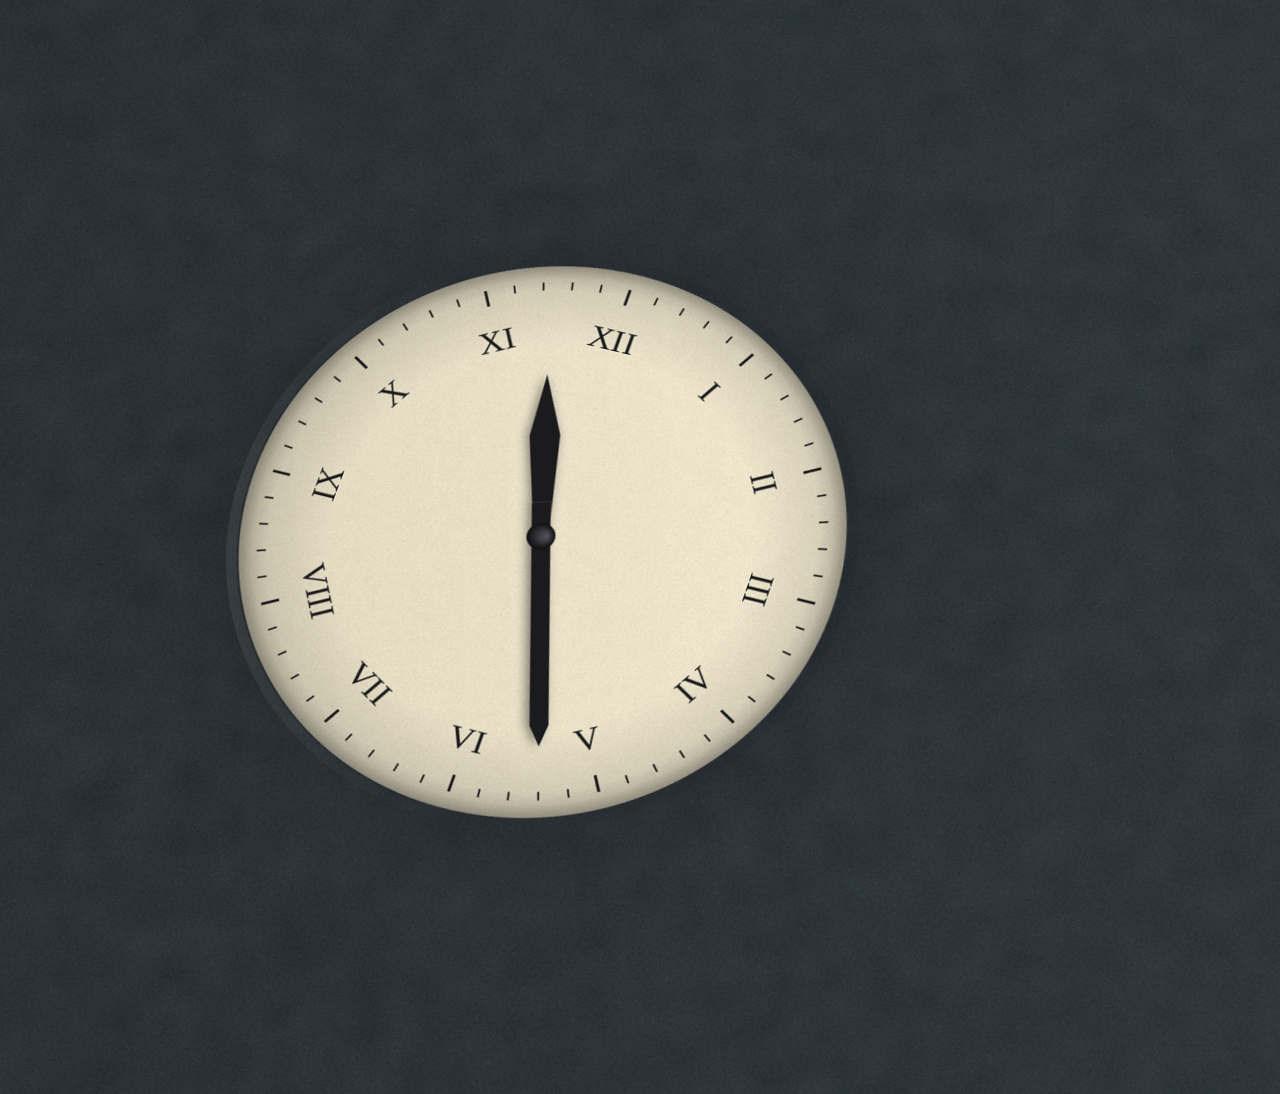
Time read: 11:27
